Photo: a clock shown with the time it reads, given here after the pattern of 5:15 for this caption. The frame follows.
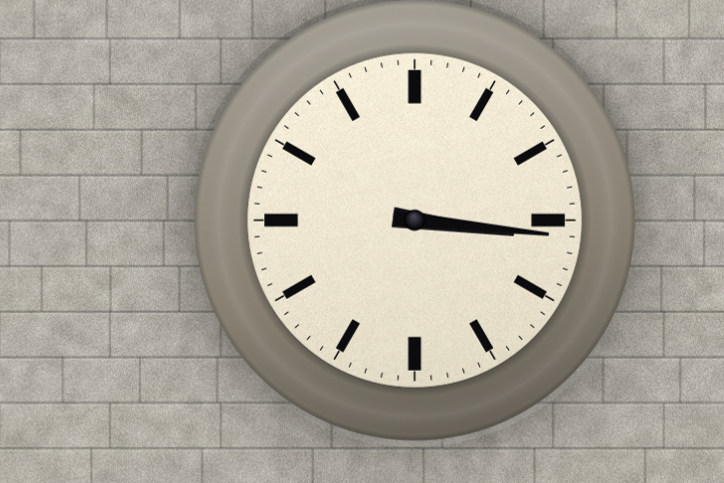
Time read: 3:16
